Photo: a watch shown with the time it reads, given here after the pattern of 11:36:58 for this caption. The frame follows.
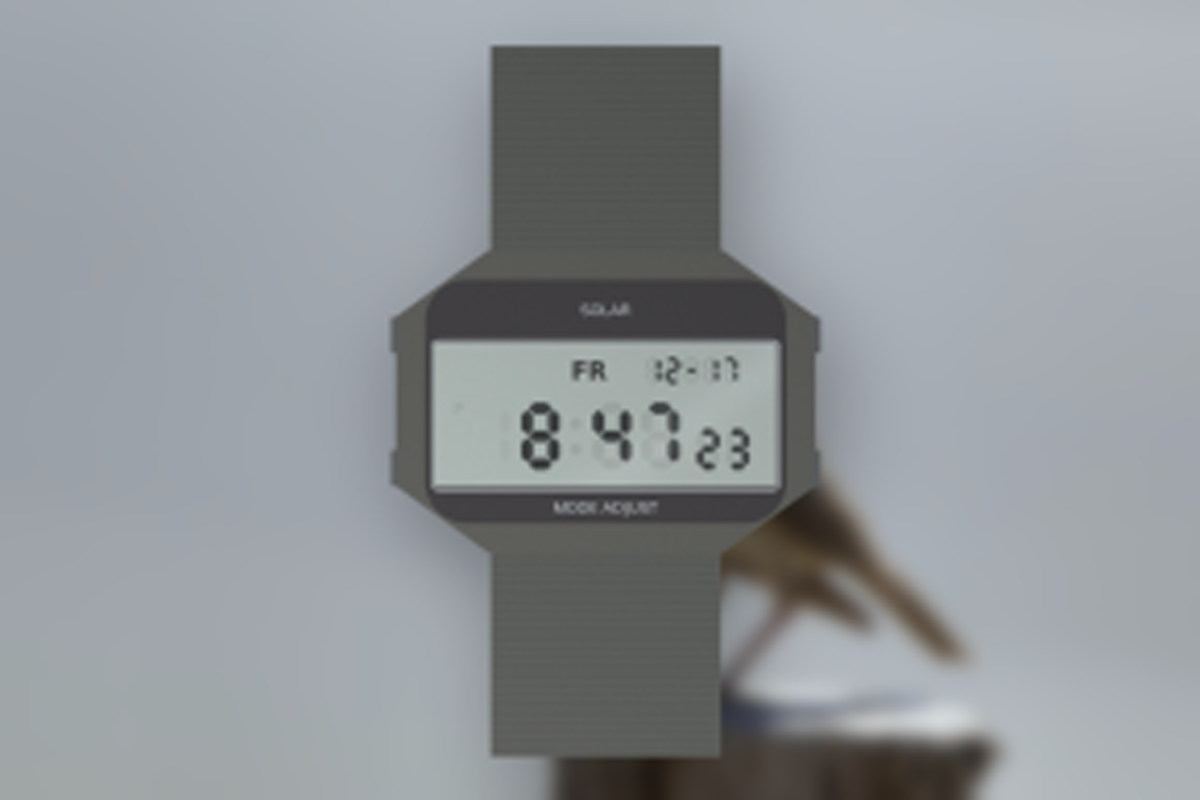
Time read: 8:47:23
